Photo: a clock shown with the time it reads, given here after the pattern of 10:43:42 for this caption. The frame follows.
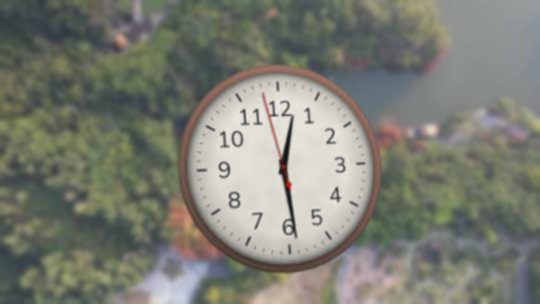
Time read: 12:28:58
